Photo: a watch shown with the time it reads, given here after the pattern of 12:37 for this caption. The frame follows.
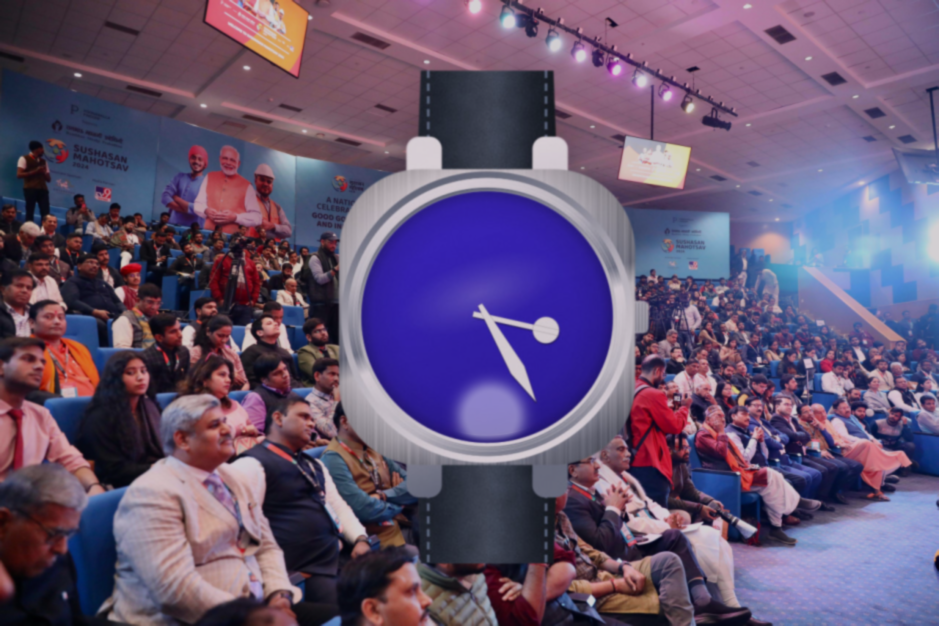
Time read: 3:25
